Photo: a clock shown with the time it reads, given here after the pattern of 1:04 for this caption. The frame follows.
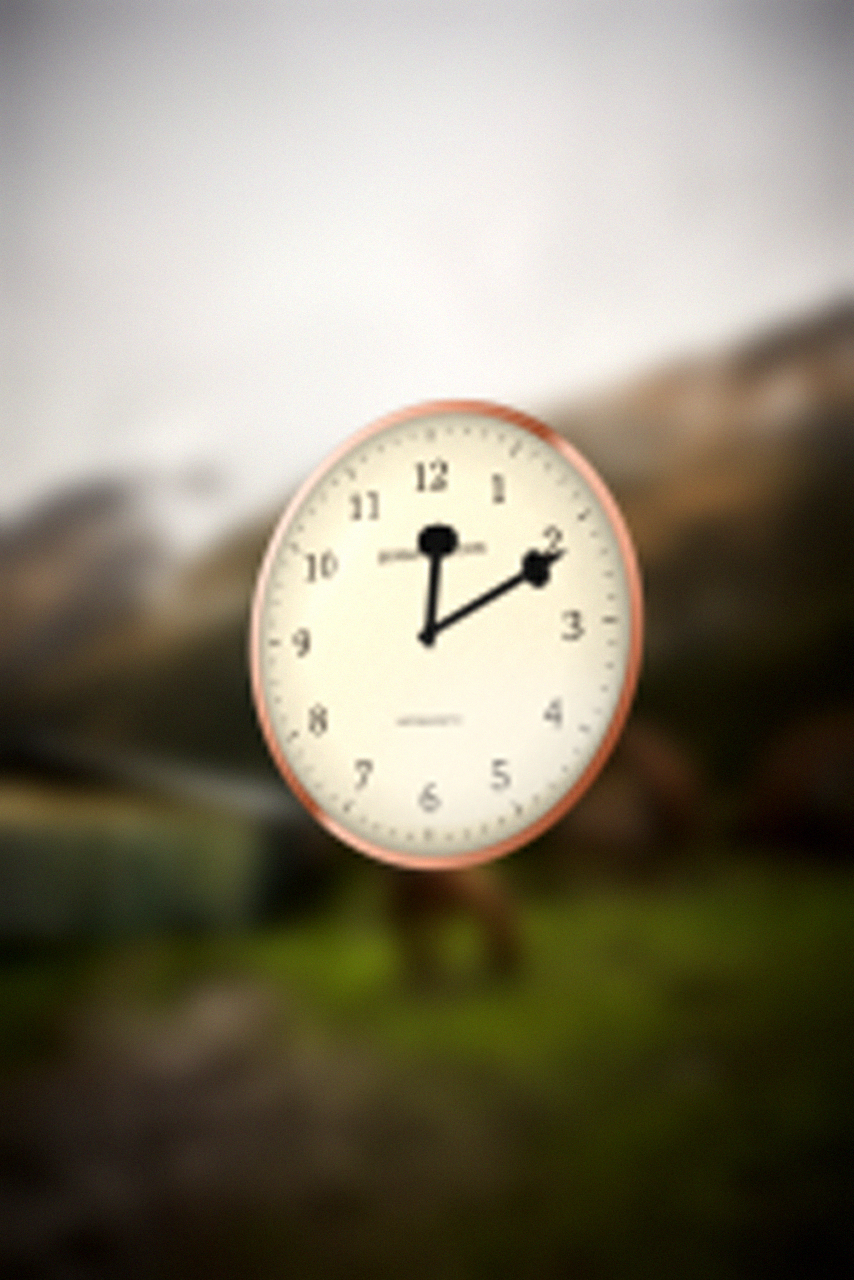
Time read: 12:11
